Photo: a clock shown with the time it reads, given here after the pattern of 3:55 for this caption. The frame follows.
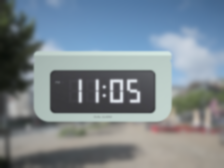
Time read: 11:05
